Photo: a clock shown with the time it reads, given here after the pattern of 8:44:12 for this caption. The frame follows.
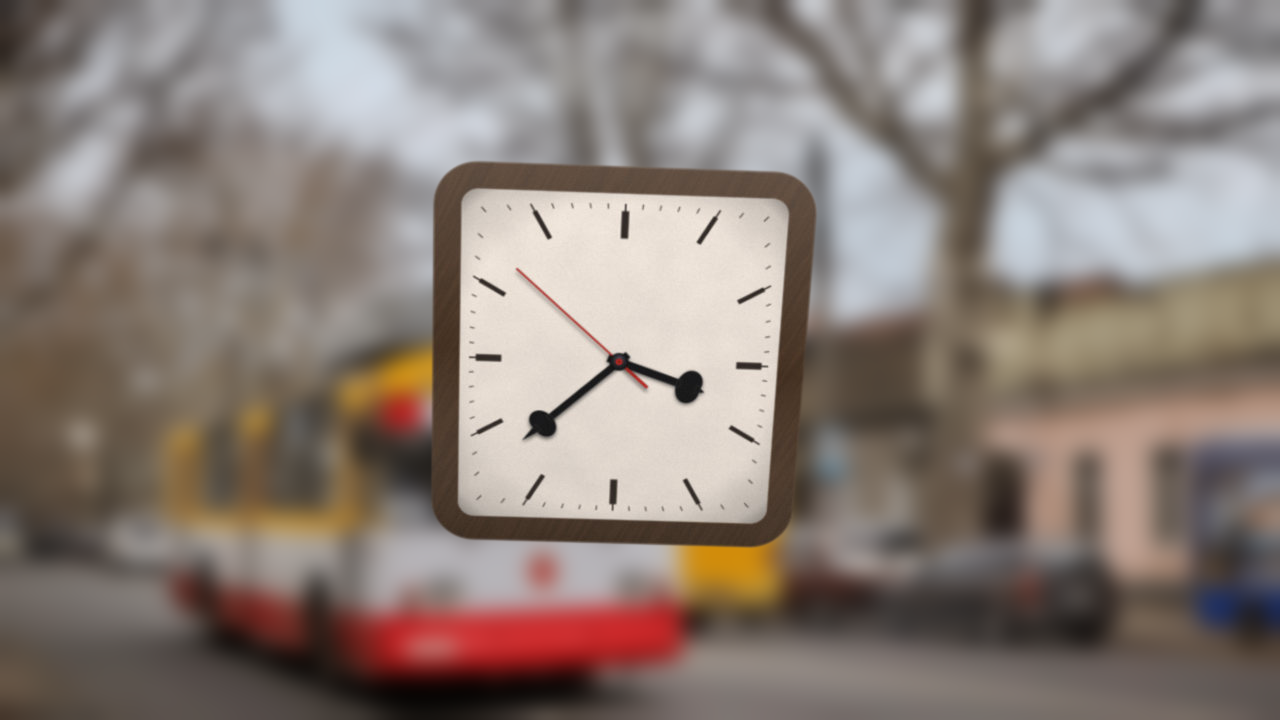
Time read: 3:37:52
